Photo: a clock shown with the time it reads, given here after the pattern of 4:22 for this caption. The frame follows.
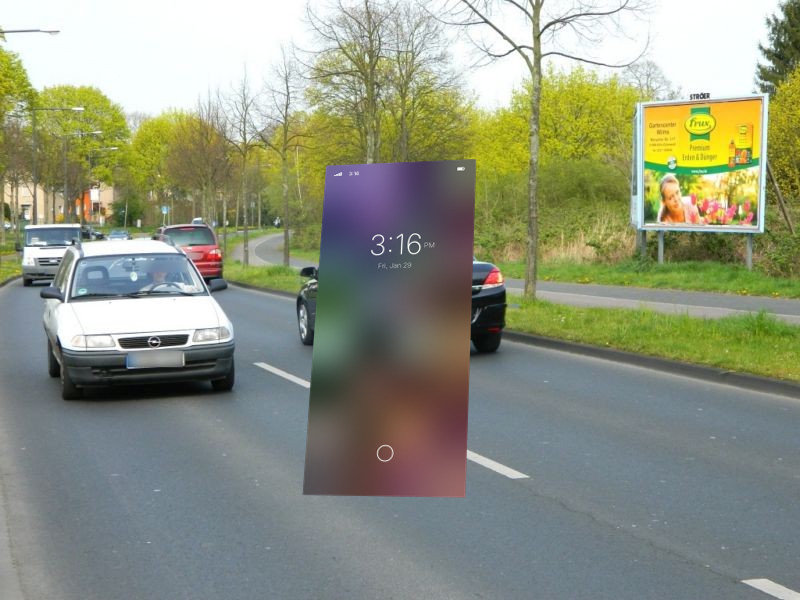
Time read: 3:16
